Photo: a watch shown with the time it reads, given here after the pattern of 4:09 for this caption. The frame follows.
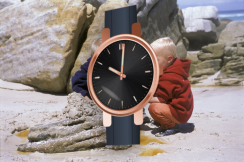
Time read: 10:01
